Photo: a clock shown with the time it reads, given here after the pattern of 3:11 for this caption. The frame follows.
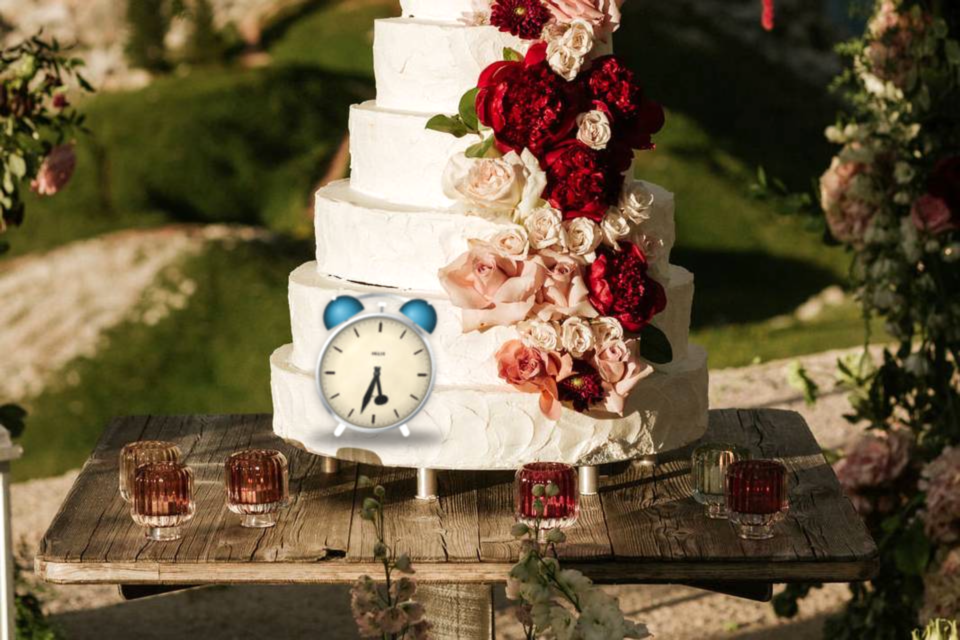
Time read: 5:33
